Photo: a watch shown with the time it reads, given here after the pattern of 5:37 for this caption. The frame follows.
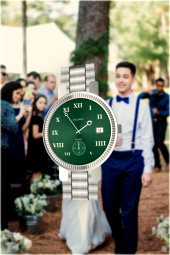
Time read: 1:54
